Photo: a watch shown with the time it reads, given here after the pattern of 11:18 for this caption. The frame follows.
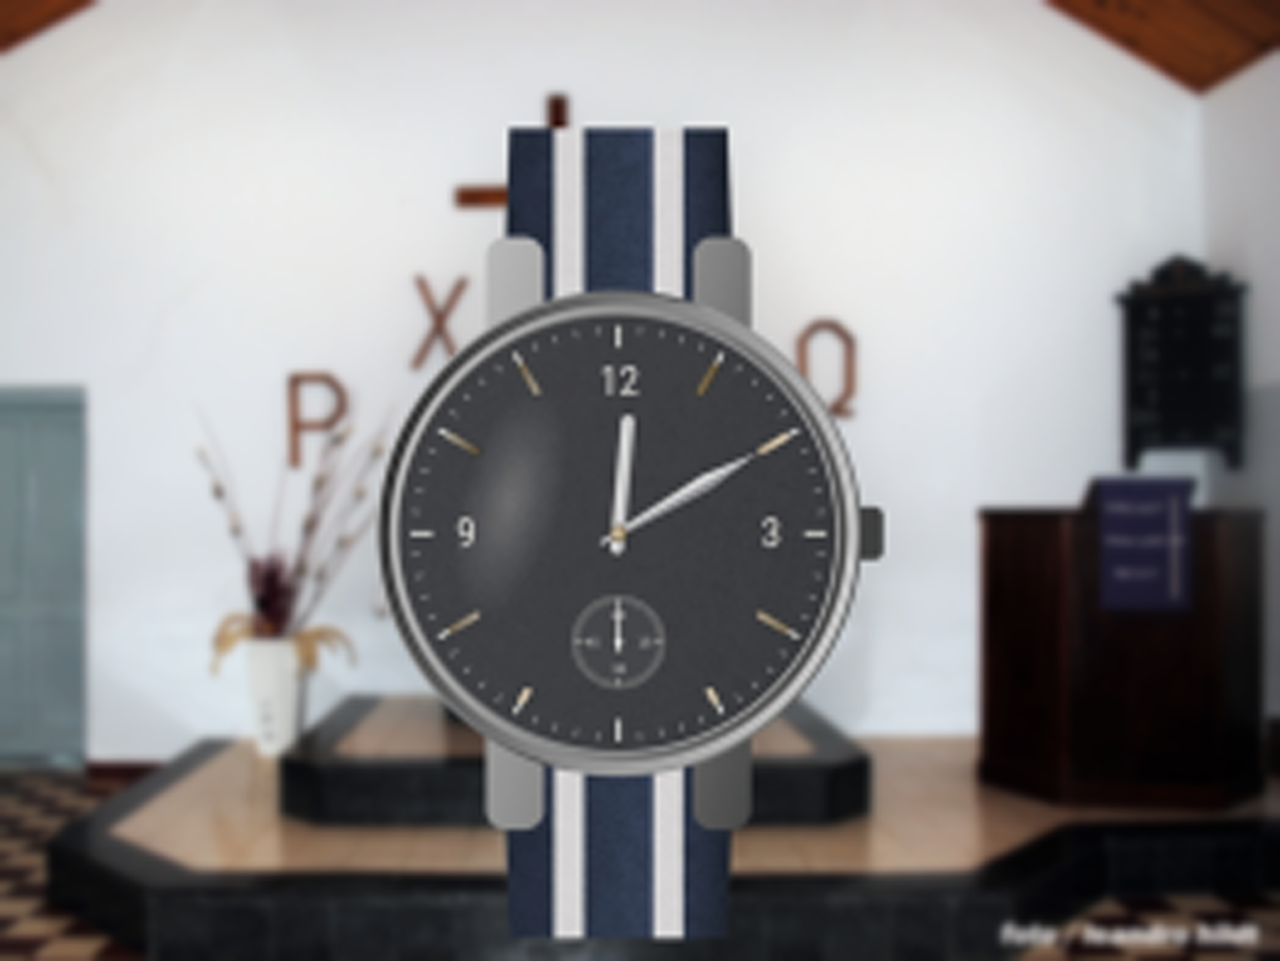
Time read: 12:10
